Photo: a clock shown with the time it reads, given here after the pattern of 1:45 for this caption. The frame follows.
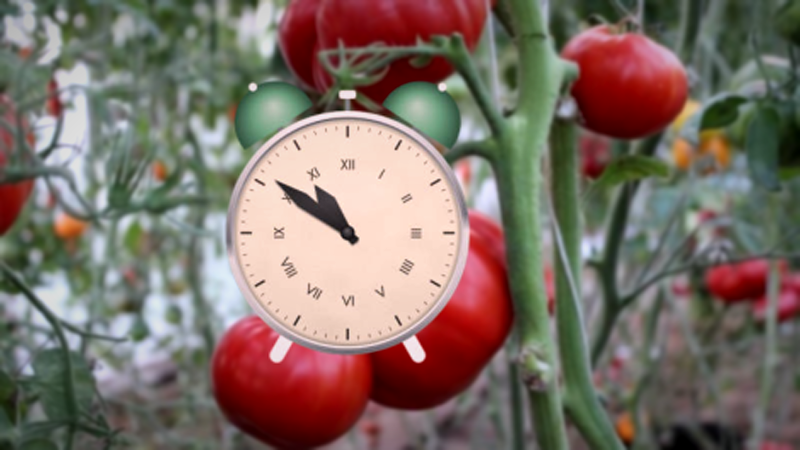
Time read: 10:51
